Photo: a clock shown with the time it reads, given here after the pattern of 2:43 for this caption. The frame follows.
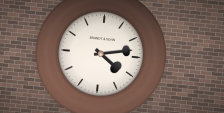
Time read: 4:13
